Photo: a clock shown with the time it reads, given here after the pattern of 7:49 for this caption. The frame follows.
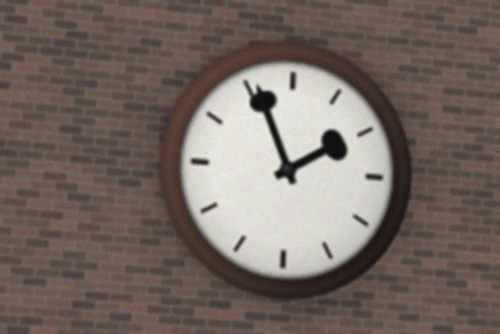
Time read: 1:56
